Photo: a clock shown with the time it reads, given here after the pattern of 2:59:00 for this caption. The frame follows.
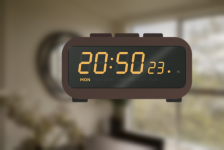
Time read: 20:50:23
